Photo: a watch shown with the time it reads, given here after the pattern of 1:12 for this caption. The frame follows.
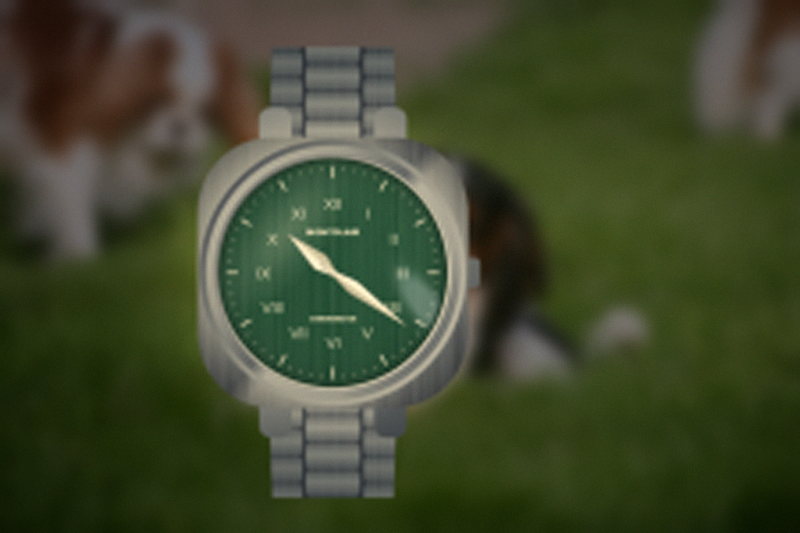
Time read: 10:21
